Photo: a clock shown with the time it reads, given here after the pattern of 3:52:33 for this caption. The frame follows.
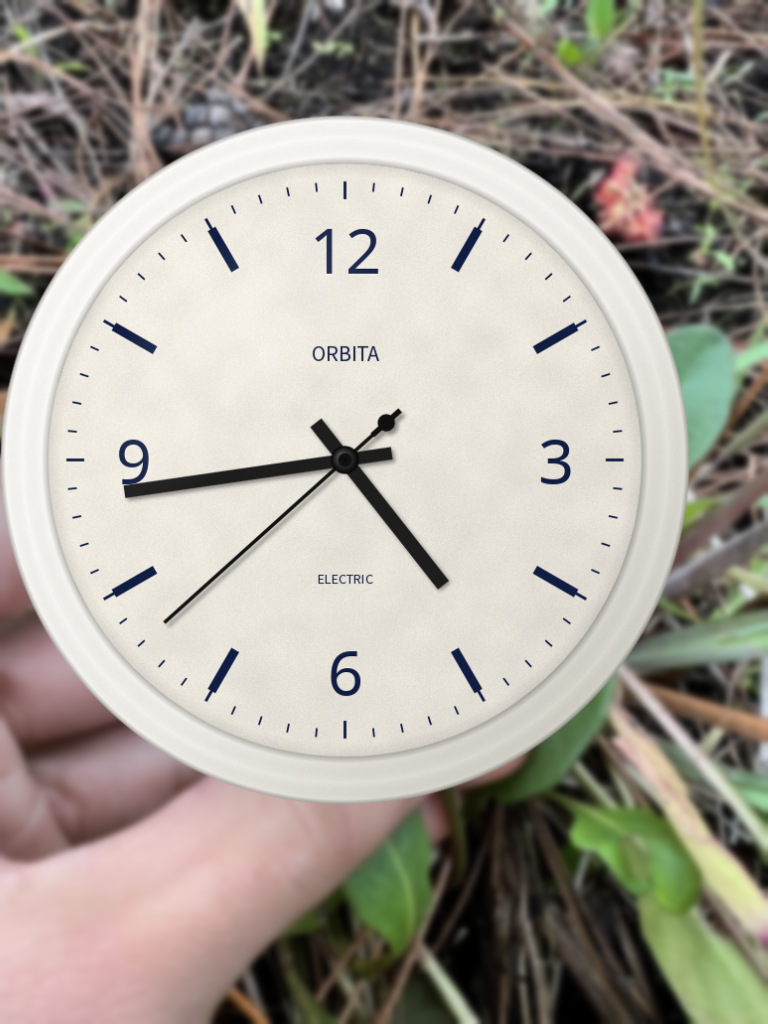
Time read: 4:43:38
